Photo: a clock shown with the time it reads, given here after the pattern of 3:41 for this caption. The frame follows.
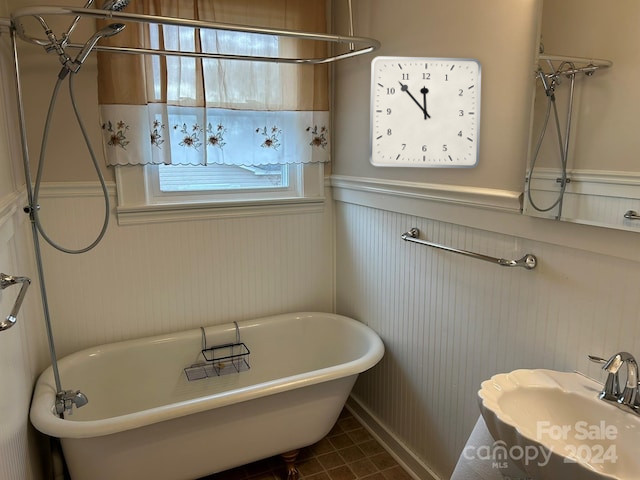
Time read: 11:53
